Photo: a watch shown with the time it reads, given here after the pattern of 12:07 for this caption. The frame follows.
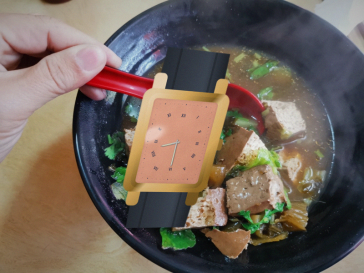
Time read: 8:30
